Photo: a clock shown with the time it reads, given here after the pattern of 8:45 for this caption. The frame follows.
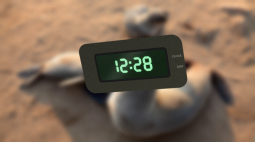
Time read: 12:28
